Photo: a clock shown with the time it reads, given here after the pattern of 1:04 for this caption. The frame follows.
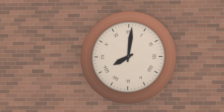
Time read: 8:01
